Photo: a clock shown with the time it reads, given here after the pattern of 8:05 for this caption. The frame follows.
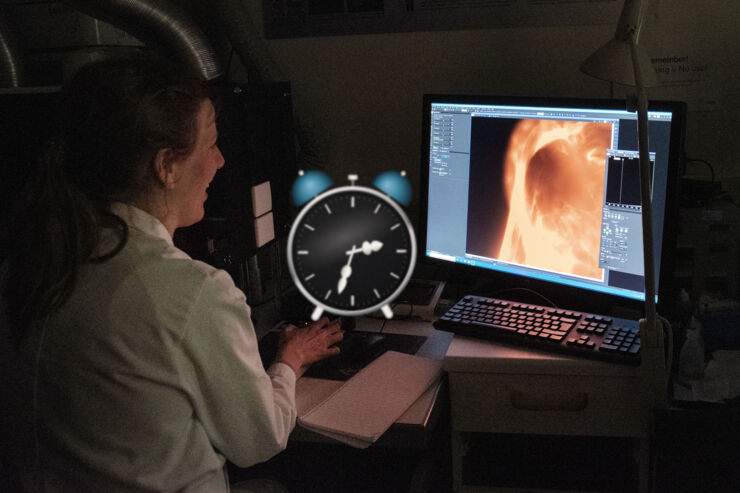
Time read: 2:33
